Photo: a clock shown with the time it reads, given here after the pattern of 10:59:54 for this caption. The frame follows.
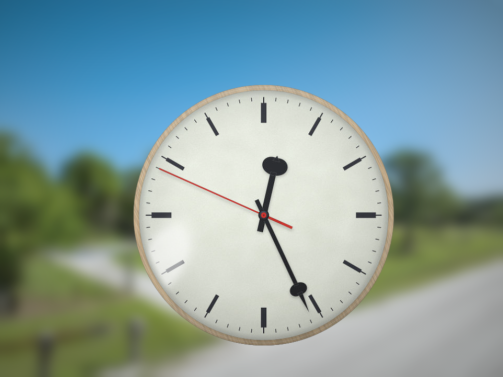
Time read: 12:25:49
